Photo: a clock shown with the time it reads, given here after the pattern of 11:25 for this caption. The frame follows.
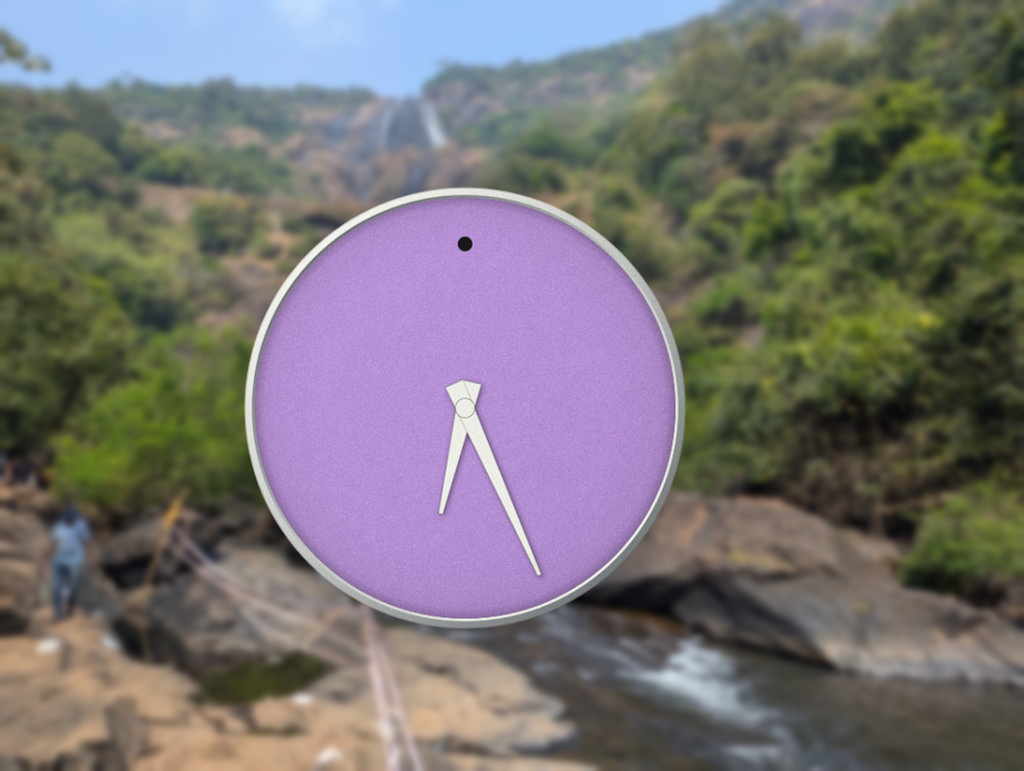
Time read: 6:26
